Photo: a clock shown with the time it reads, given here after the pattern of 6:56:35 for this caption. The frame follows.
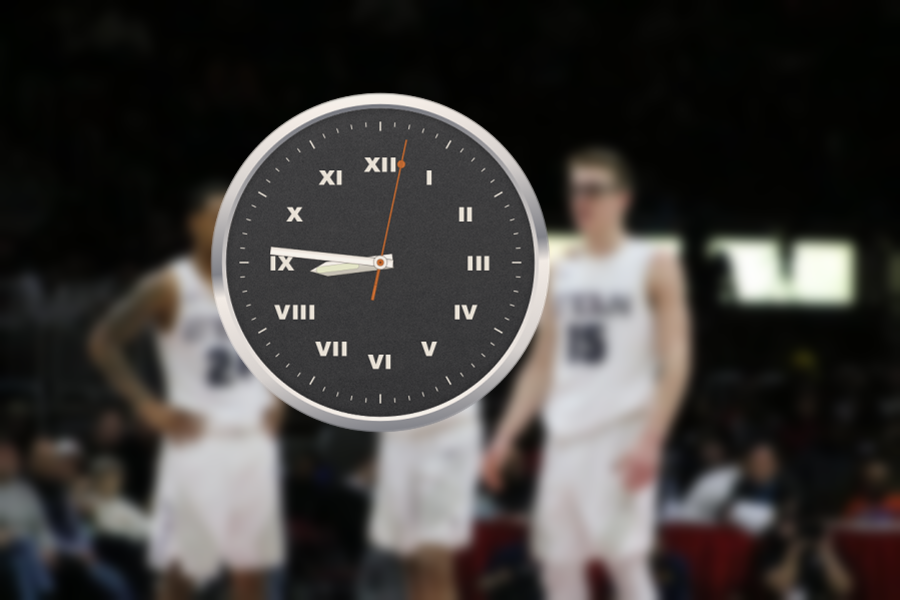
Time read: 8:46:02
